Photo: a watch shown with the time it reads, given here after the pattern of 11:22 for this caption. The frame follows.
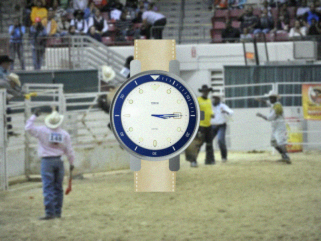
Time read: 3:15
